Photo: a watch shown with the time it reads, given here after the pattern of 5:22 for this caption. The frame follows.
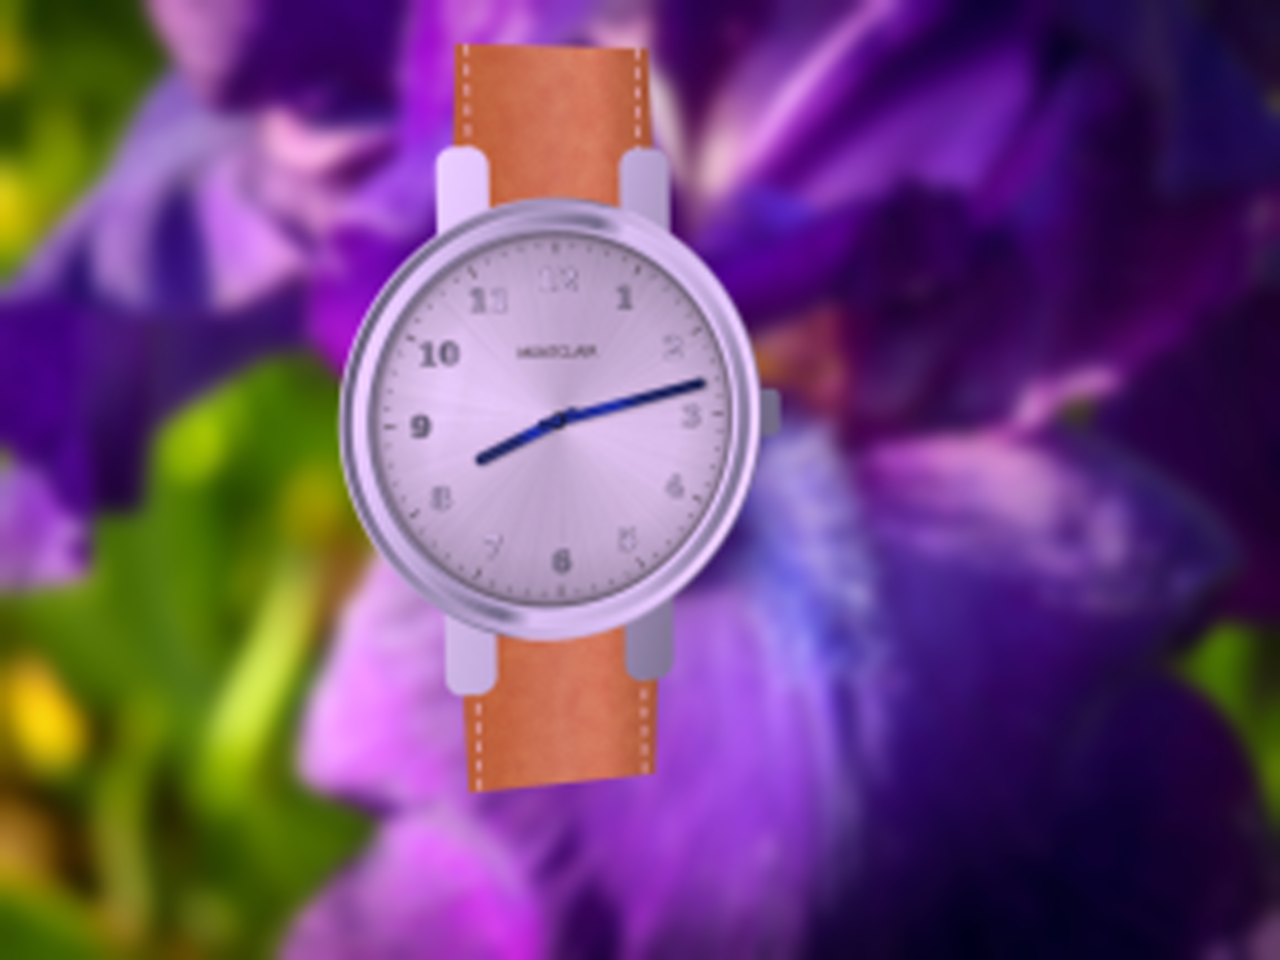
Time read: 8:13
